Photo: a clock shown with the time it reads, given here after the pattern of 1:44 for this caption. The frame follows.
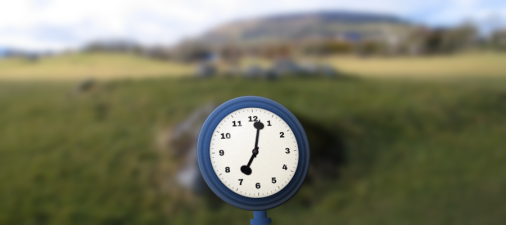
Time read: 7:02
